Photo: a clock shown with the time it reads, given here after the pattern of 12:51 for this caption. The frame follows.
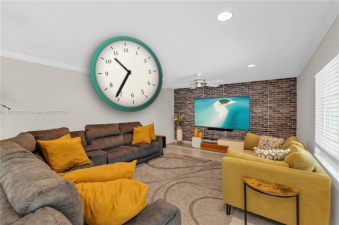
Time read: 10:36
